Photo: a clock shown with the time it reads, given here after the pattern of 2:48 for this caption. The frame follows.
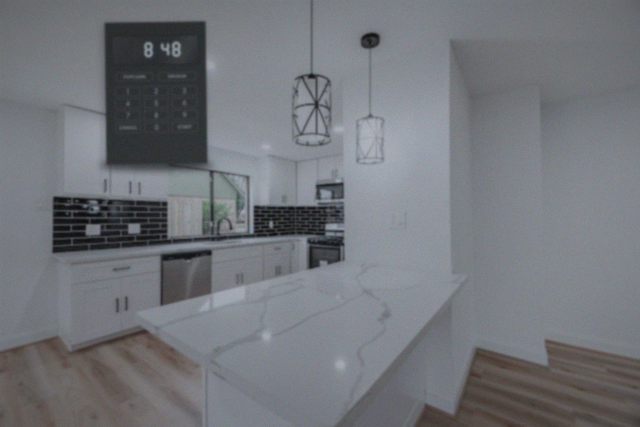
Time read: 8:48
